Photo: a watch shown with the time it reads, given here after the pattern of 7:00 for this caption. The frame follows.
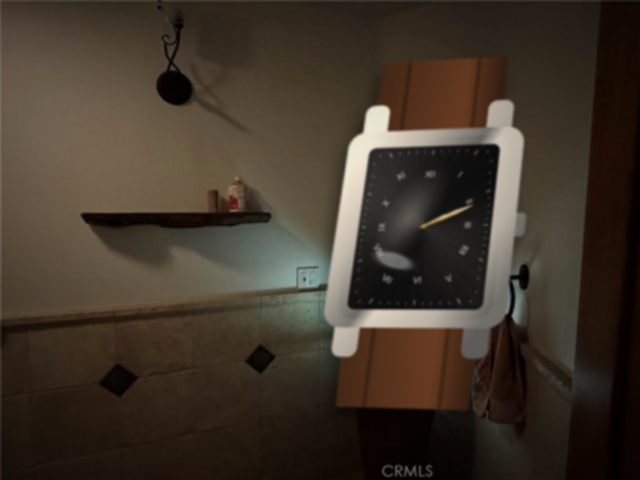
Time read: 2:11
